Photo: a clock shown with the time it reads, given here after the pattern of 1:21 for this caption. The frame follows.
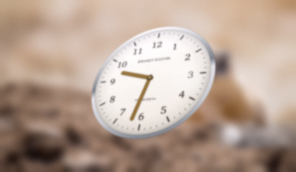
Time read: 9:32
